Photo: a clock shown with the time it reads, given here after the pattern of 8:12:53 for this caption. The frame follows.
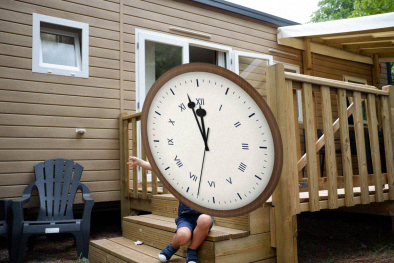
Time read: 11:57:33
